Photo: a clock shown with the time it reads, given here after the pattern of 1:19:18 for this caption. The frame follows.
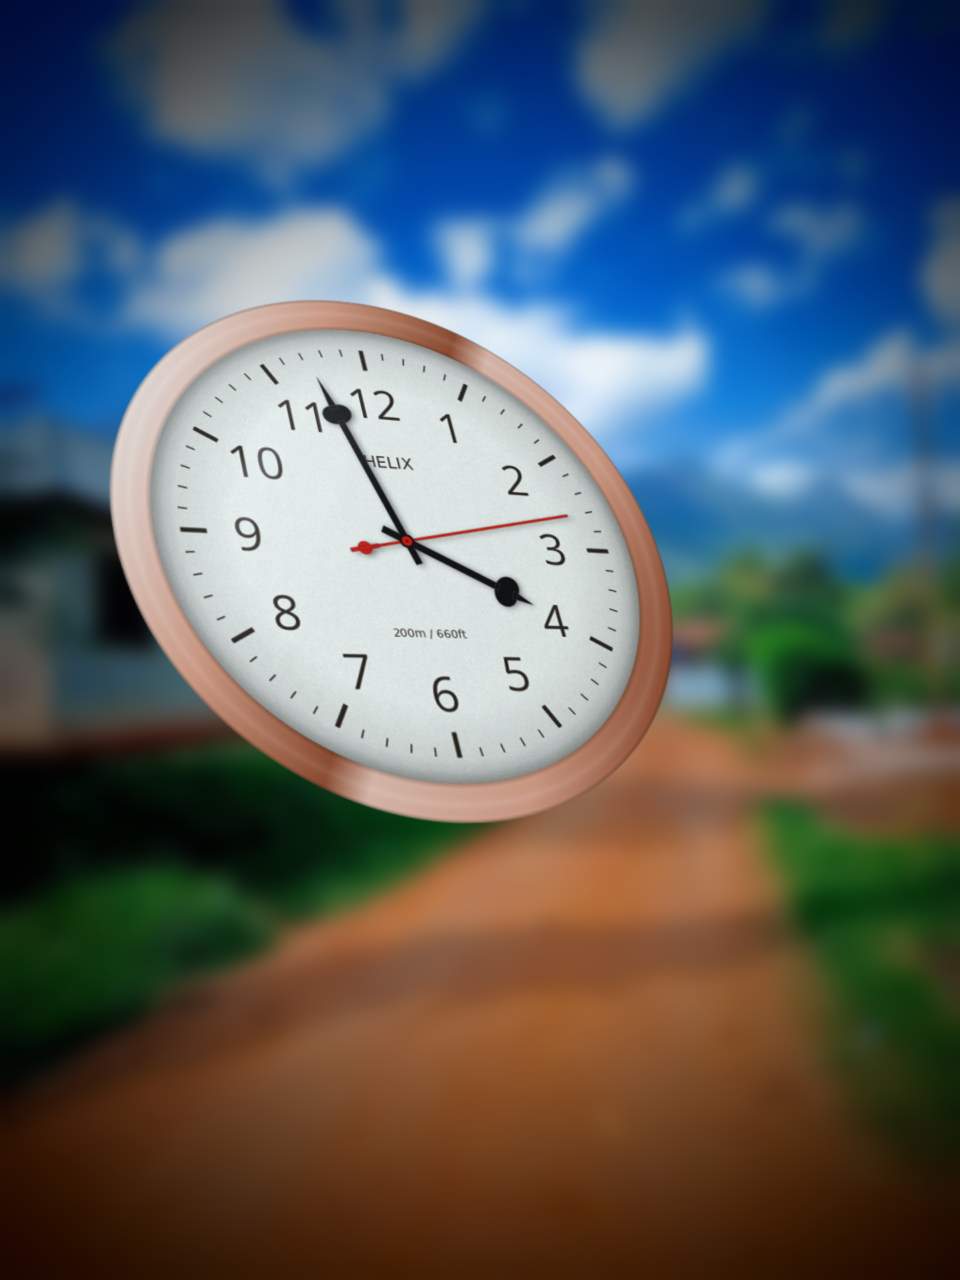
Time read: 3:57:13
